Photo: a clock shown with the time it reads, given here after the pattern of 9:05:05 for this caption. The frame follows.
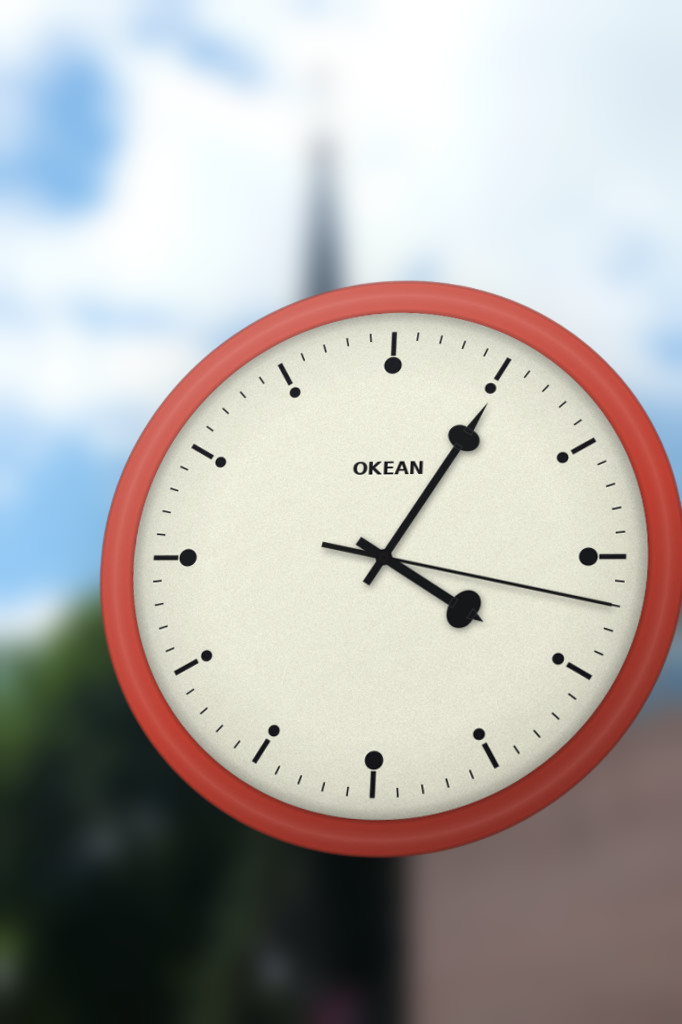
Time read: 4:05:17
